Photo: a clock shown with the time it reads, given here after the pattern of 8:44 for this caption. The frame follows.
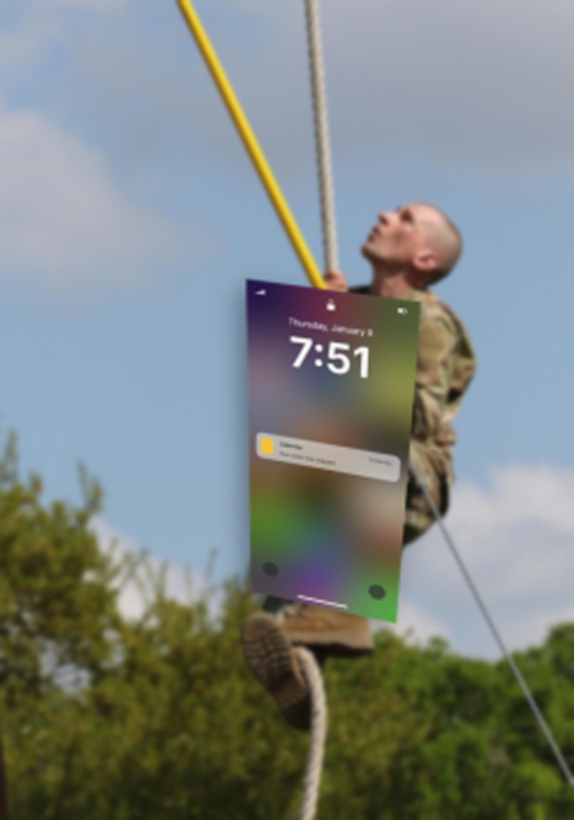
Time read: 7:51
